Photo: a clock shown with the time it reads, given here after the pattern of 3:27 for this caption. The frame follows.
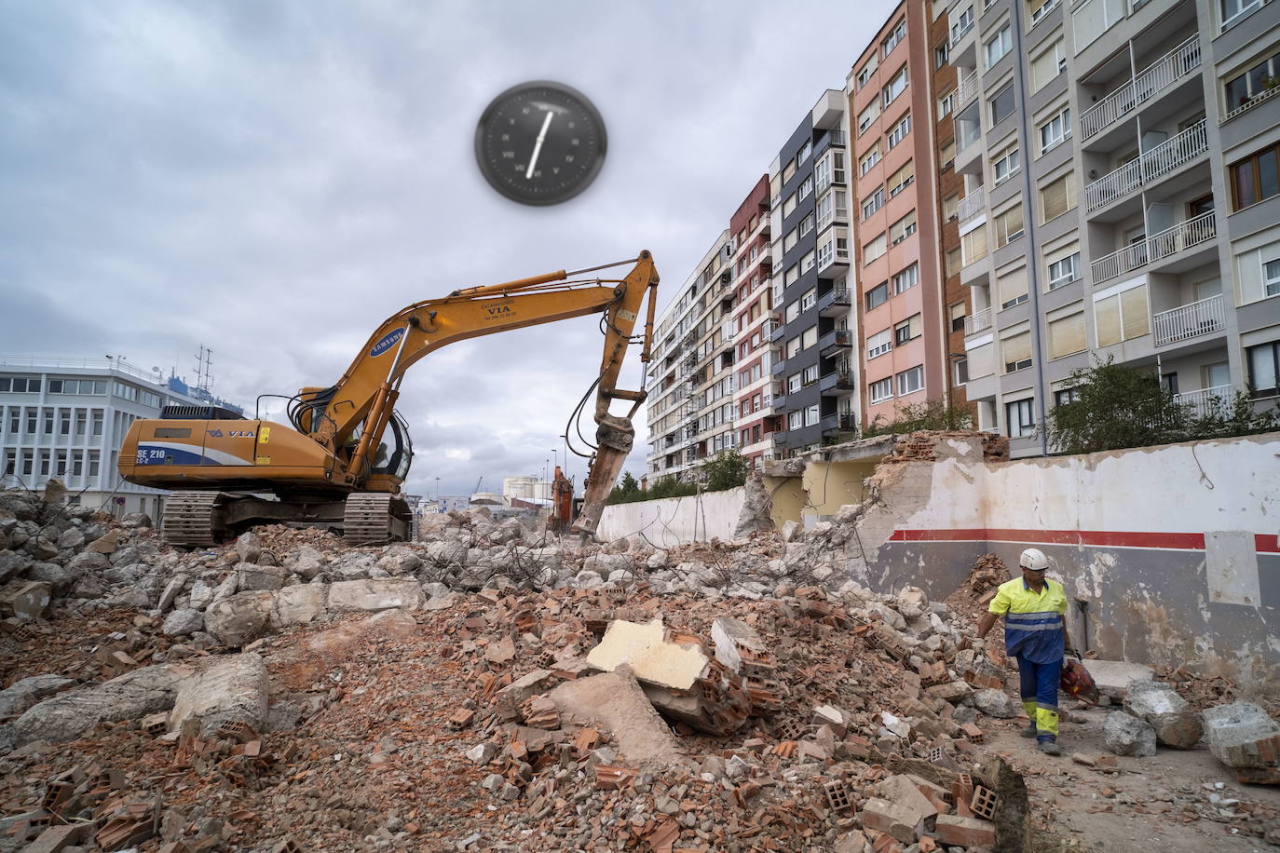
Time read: 12:32
